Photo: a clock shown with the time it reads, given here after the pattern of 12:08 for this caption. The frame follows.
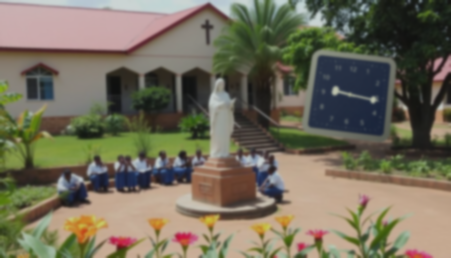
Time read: 9:16
